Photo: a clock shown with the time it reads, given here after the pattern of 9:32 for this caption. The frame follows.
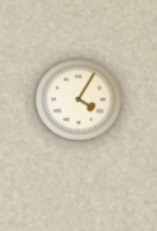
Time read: 4:05
